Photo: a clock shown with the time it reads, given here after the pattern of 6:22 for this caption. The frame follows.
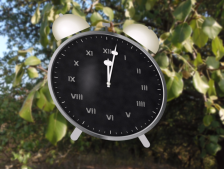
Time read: 12:02
